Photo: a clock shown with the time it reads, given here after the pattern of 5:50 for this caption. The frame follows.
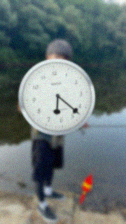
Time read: 6:23
